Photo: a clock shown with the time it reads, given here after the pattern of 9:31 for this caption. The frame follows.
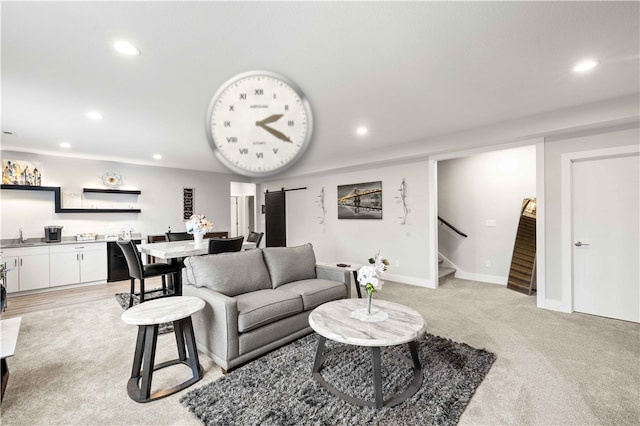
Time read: 2:20
